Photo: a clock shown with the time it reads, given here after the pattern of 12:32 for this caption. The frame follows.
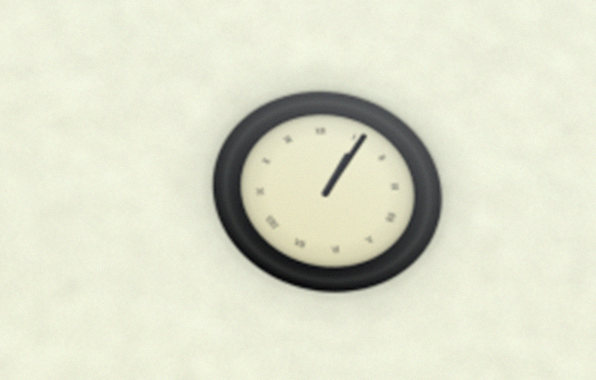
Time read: 1:06
